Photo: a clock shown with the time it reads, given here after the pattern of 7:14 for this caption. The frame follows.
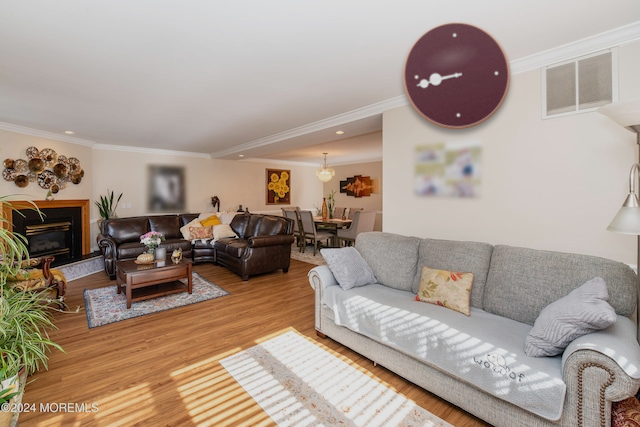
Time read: 8:43
